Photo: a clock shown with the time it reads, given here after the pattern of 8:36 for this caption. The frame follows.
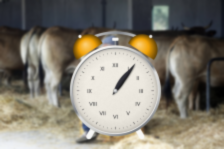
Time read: 1:06
